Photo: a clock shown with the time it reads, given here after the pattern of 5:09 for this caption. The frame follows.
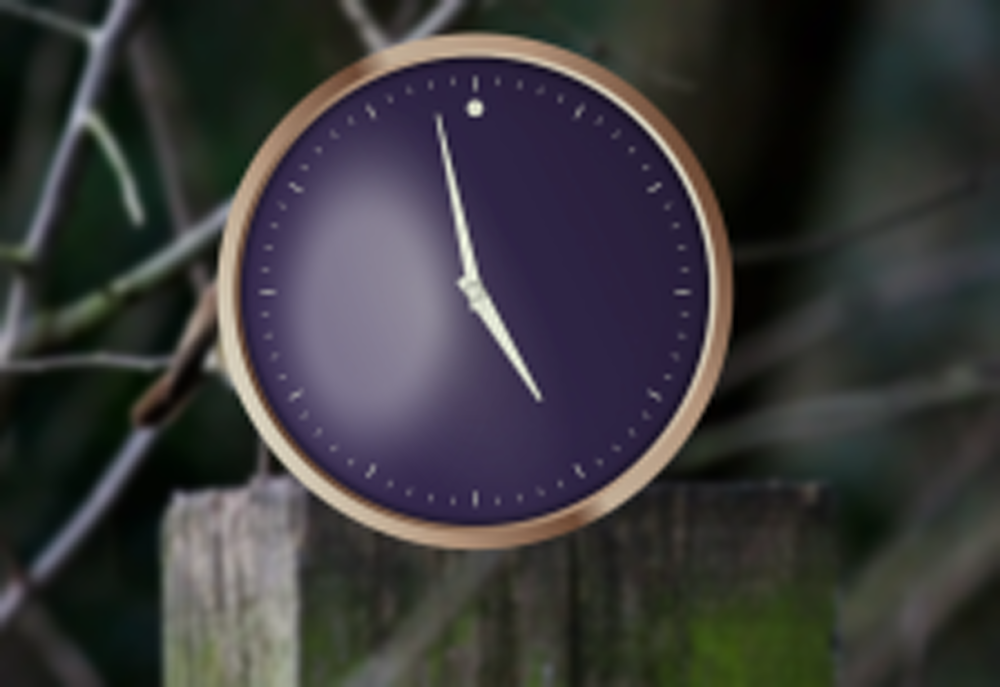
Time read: 4:58
